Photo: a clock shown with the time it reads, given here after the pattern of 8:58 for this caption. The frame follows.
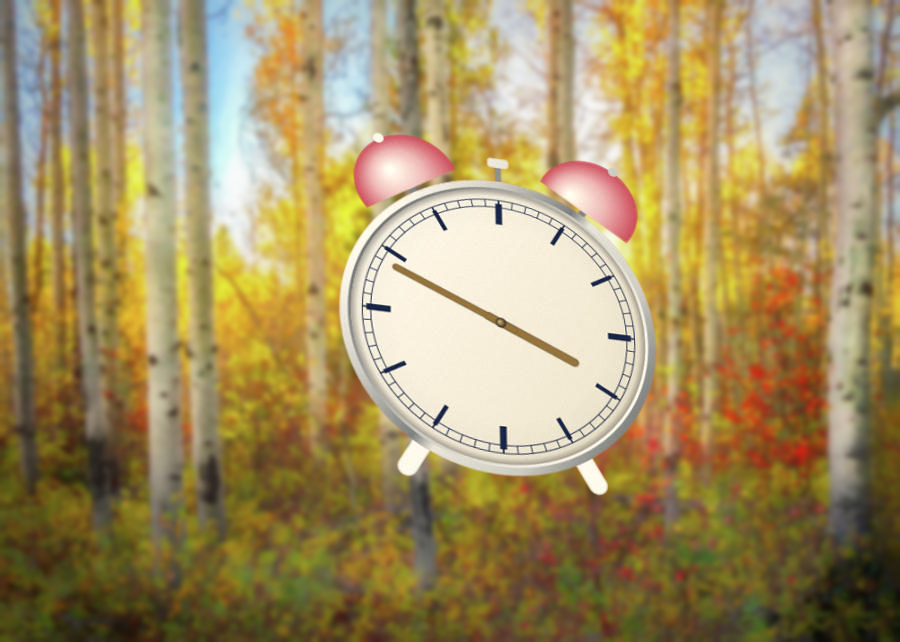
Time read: 3:49
